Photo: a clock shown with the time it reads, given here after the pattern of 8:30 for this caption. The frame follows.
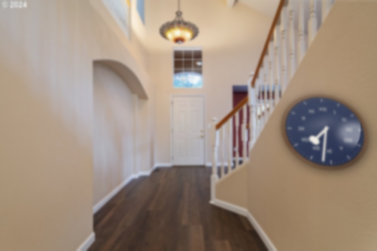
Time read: 7:32
